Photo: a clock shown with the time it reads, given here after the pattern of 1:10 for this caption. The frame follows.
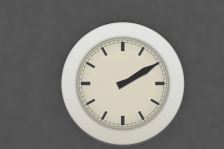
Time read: 2:10
